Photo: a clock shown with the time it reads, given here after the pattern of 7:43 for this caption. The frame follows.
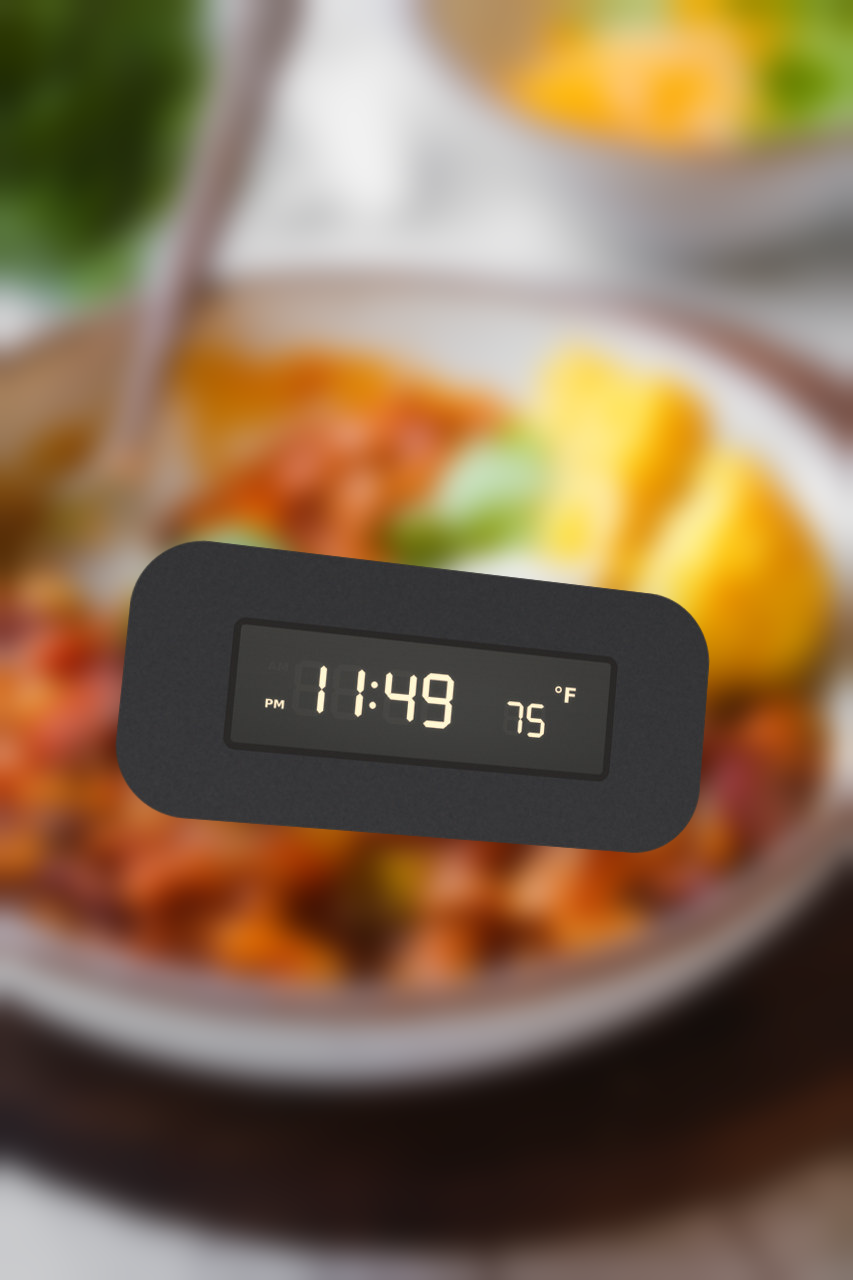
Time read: 11:49
